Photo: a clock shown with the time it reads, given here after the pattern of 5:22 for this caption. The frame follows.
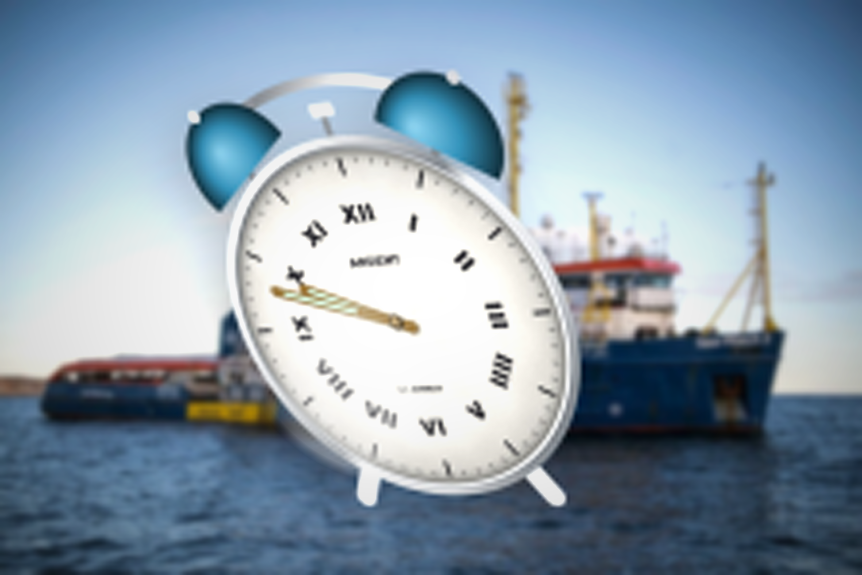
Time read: 9:48
